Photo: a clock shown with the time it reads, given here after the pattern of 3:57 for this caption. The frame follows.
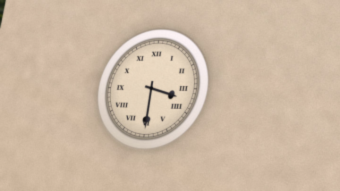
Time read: 3:30
